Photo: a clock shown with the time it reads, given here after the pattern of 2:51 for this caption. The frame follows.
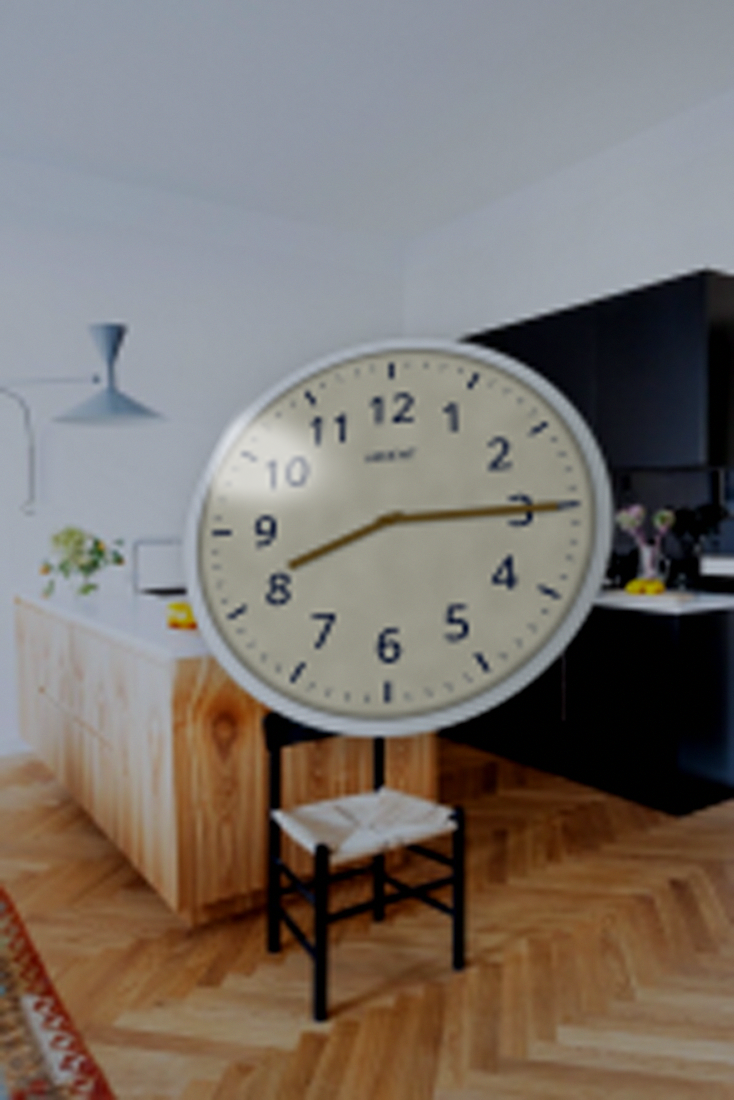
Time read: 8:15
